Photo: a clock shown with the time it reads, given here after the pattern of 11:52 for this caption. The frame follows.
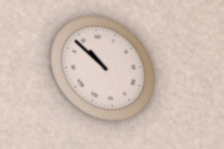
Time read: 10:53
